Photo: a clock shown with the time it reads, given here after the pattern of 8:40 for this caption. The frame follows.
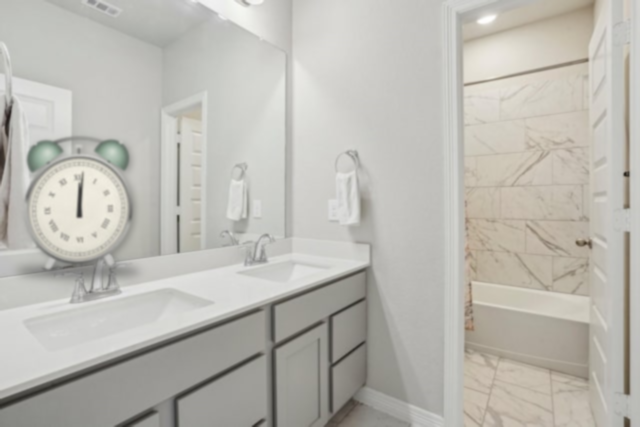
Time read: 12:01
